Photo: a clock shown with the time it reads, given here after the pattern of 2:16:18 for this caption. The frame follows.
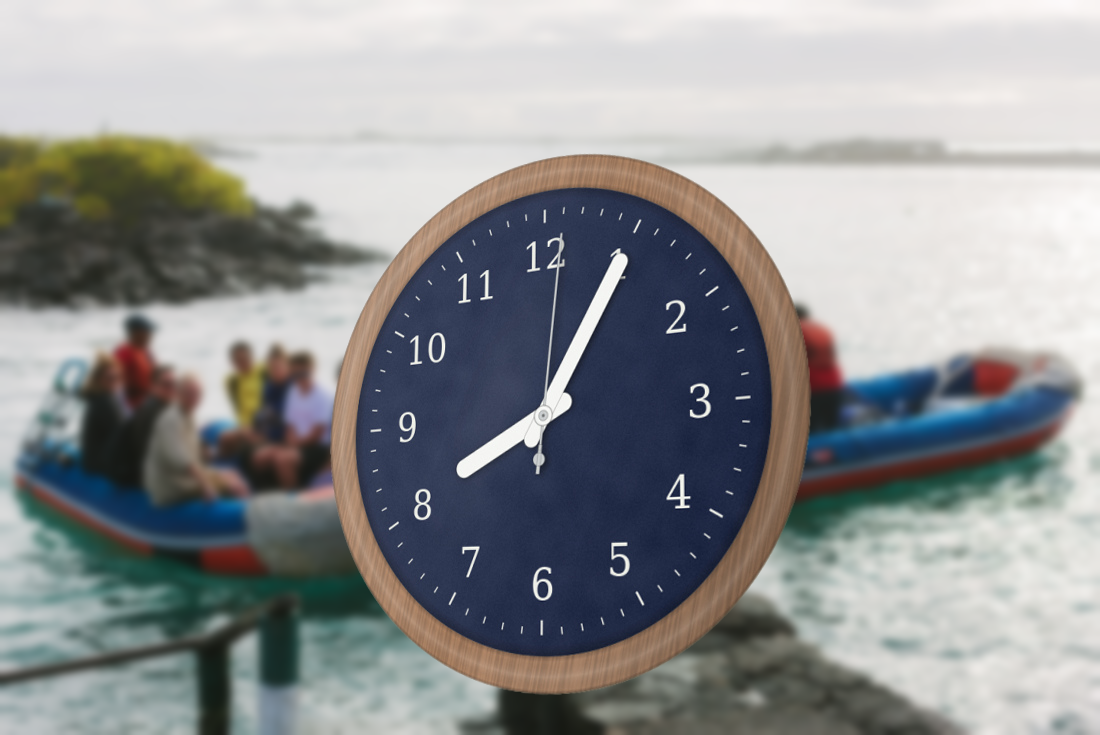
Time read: 8:05:01
